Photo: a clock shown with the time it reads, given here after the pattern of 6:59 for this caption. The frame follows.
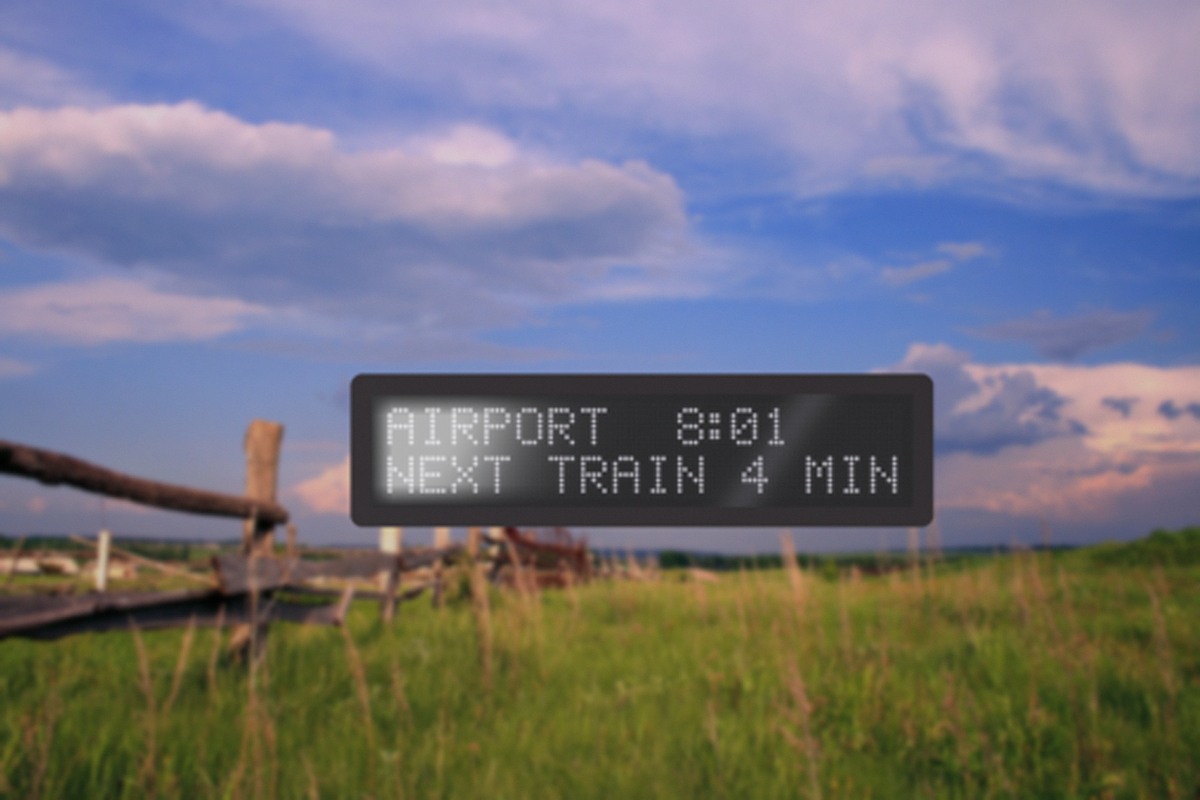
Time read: 8:01
